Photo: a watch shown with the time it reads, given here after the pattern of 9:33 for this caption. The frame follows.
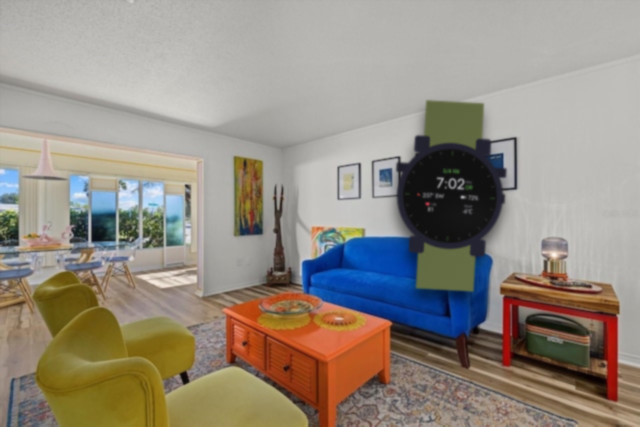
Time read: 7:02
